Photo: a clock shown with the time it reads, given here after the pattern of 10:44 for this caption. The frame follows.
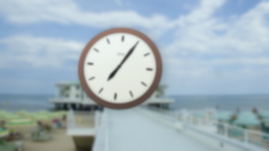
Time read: 7:05
